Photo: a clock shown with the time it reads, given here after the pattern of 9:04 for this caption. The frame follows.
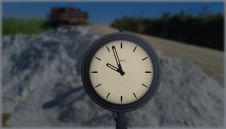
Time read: 9:57
